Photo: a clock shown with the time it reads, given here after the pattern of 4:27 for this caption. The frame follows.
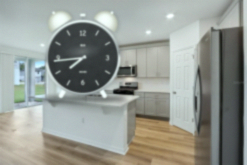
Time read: 7:44
